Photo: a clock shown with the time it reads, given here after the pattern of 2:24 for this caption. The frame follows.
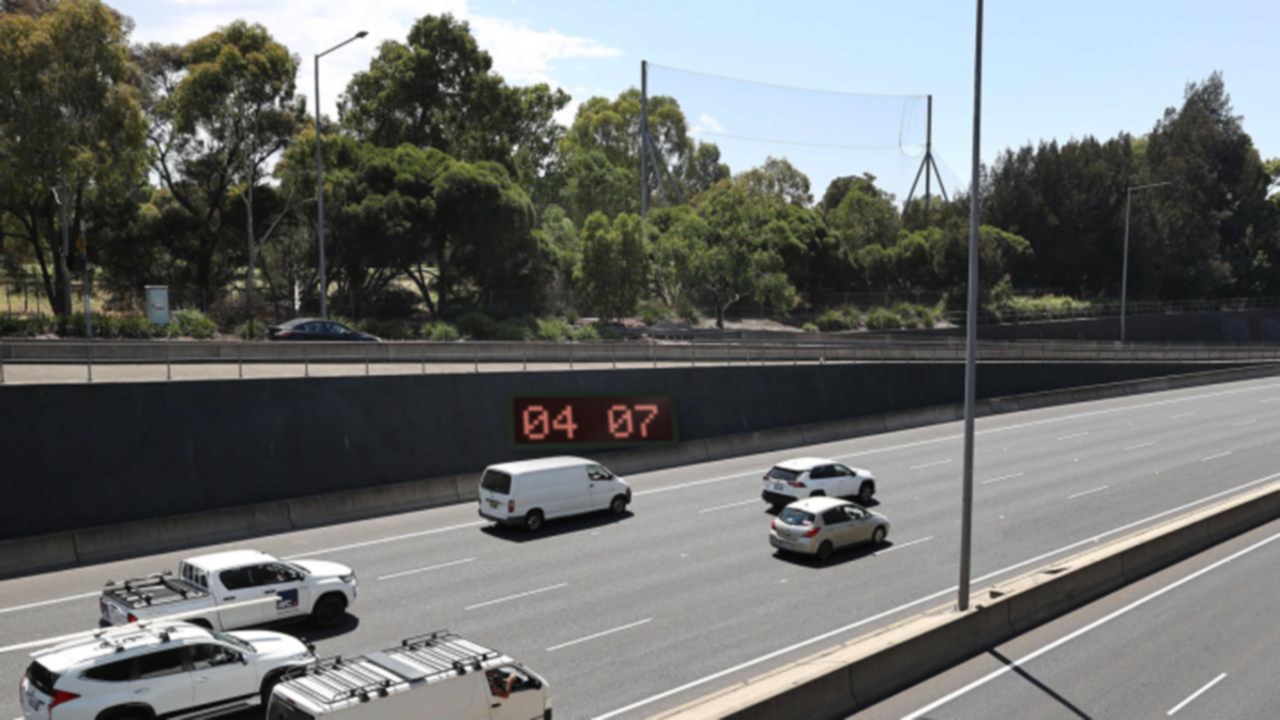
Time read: 4:07
